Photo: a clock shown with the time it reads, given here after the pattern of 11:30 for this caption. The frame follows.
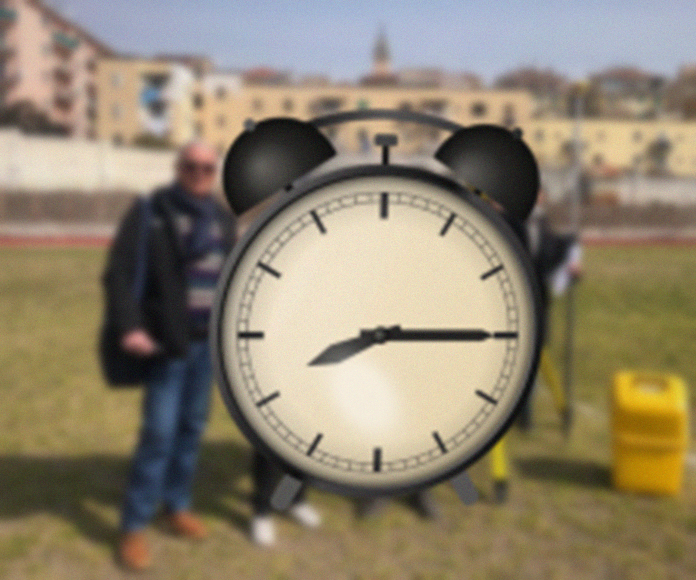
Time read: 8:15
